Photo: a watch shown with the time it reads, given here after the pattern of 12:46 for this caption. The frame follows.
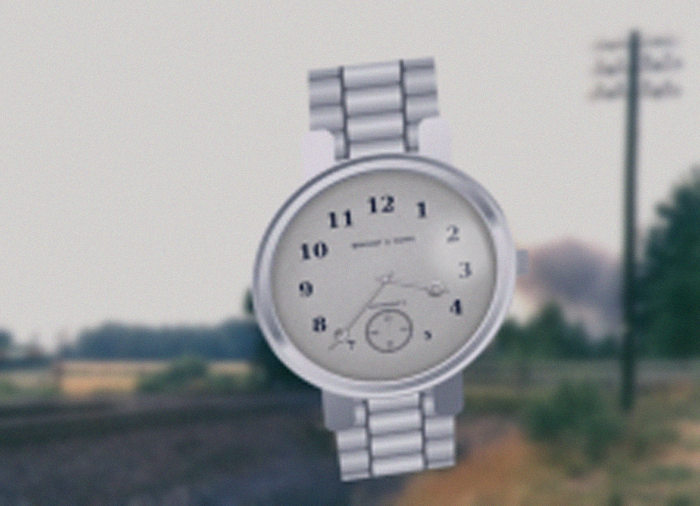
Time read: 3:37
